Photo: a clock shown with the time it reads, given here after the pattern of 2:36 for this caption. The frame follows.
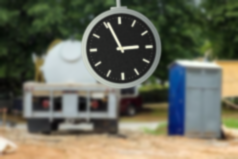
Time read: 2:56
